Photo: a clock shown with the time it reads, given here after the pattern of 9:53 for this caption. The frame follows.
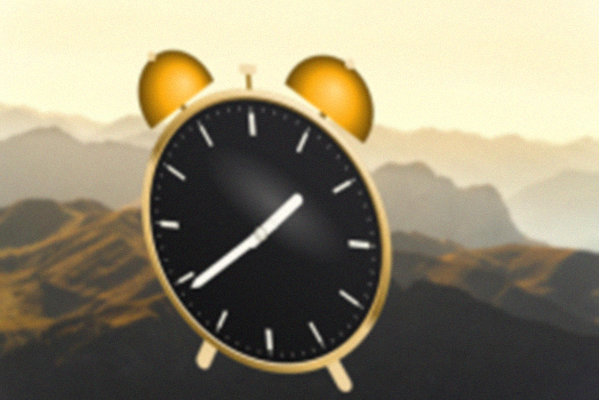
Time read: 1:39
